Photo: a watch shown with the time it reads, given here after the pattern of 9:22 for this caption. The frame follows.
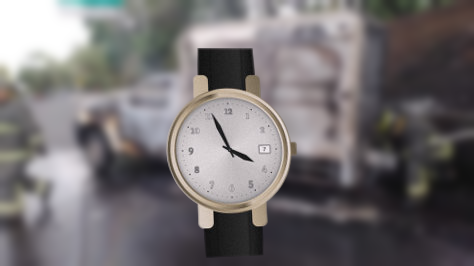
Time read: 3:56
